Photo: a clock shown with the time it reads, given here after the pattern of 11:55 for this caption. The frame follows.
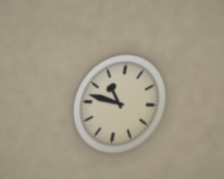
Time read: 10:47
